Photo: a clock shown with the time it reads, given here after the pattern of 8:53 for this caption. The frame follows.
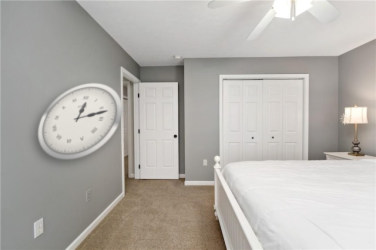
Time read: 12:12
